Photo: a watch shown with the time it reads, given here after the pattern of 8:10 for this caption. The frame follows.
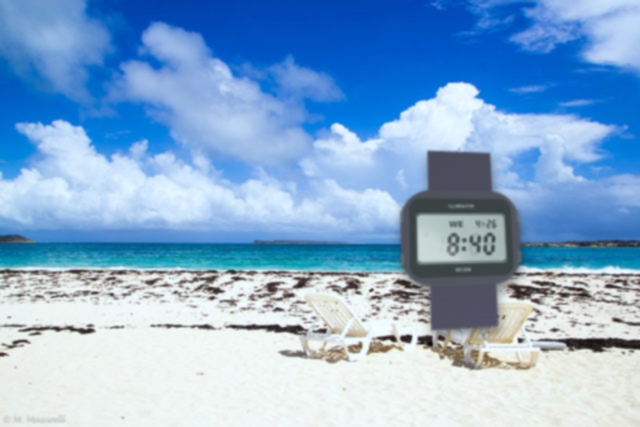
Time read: 8:40
